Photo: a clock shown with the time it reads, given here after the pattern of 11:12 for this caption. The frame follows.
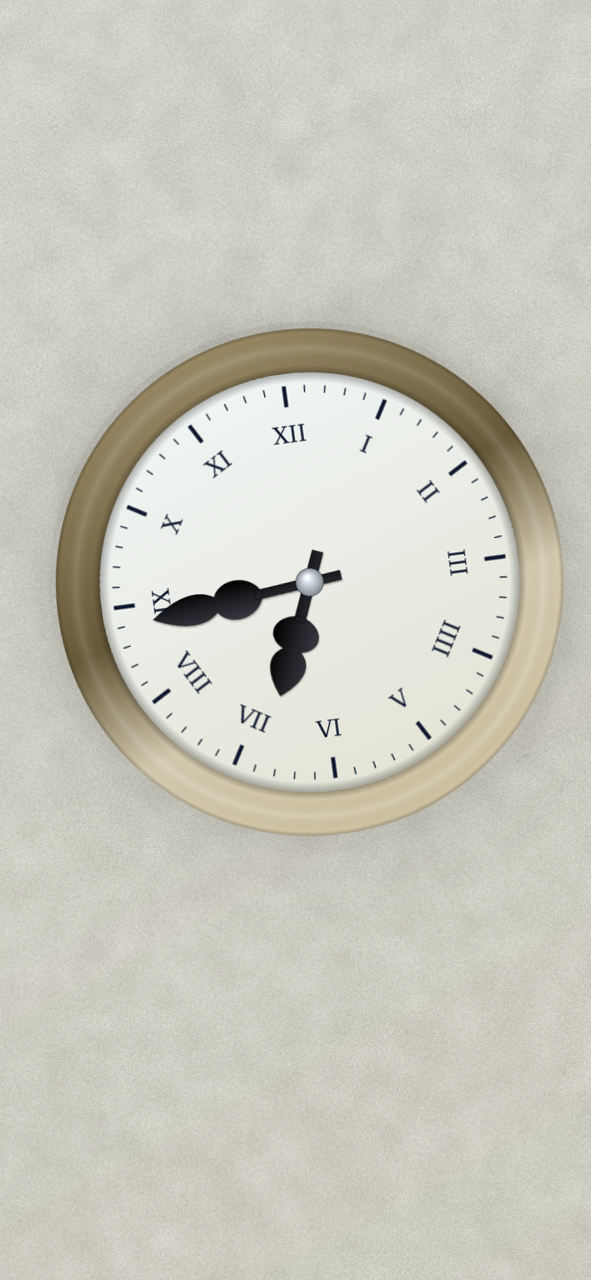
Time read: 6:44
